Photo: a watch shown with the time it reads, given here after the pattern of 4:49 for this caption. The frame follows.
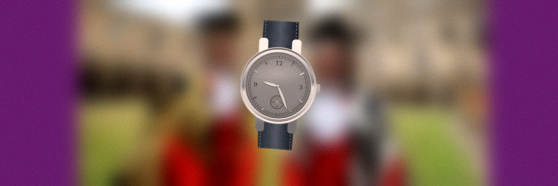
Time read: 9:26
